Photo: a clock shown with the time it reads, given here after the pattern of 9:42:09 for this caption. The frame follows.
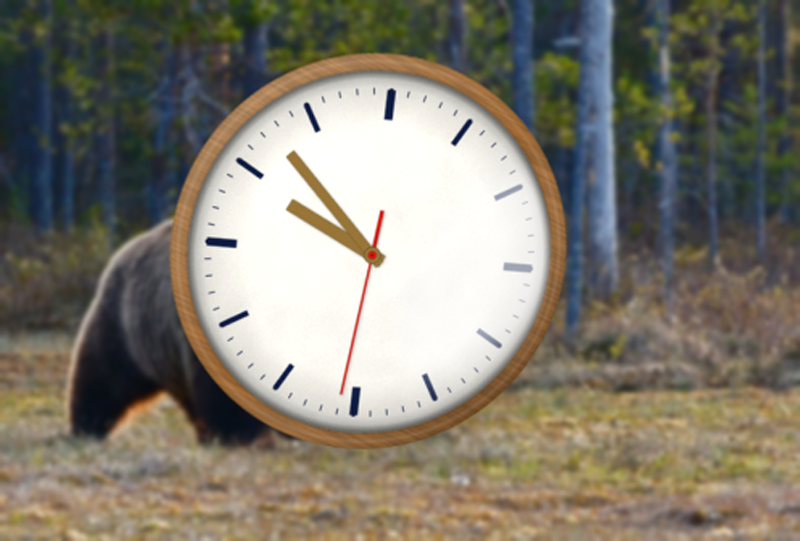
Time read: 9:52:31
